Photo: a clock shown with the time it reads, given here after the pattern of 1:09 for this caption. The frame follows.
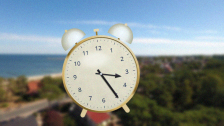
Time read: 3:25
